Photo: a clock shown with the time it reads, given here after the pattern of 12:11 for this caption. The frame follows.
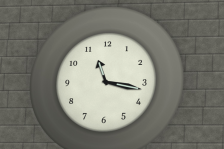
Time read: 11:17
